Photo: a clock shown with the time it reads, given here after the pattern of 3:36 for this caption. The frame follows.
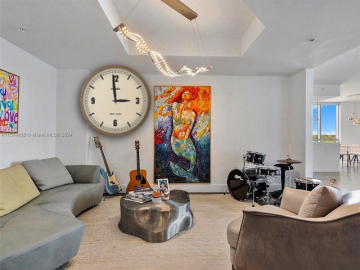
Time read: 2:59
